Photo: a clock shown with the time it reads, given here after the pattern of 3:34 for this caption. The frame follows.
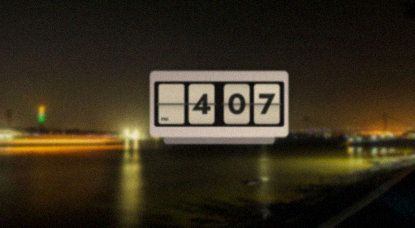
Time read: 4:07
